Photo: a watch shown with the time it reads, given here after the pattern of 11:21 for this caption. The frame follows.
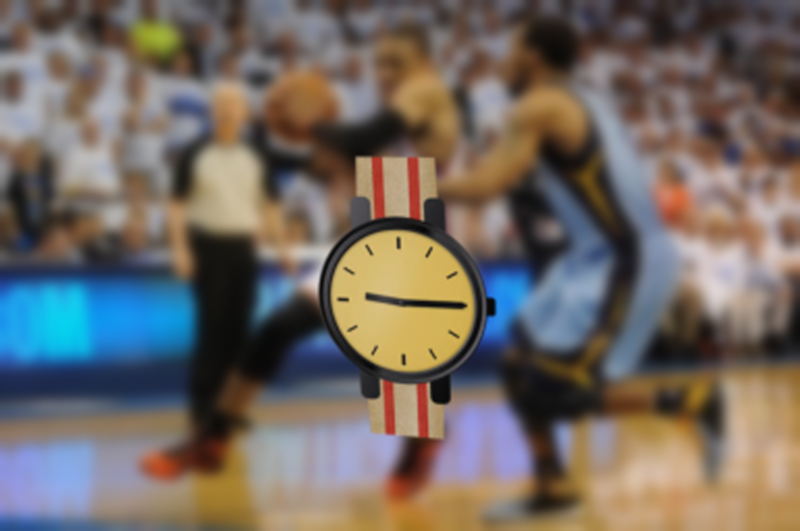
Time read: 9:15
